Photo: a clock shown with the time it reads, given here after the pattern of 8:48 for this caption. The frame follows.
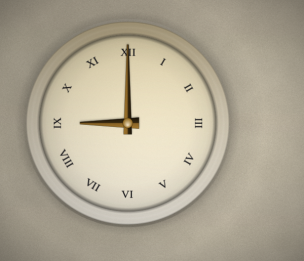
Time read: 9:00
